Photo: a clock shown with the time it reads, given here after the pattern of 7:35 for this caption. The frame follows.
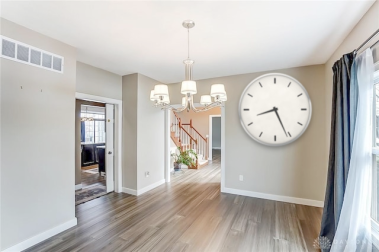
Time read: 8:26
